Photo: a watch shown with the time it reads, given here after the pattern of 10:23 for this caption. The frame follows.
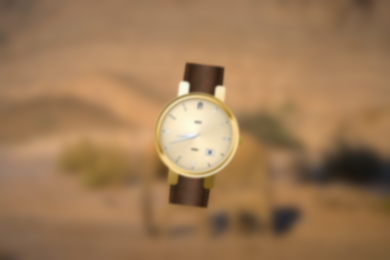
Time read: 8:41
